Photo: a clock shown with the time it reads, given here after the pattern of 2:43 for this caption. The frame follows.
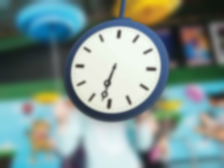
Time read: 6:32
